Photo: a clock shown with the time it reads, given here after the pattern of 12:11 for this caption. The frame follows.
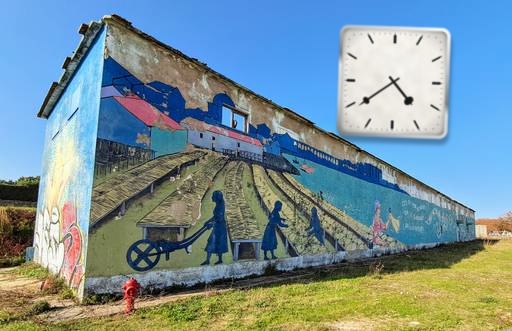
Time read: 4:39
